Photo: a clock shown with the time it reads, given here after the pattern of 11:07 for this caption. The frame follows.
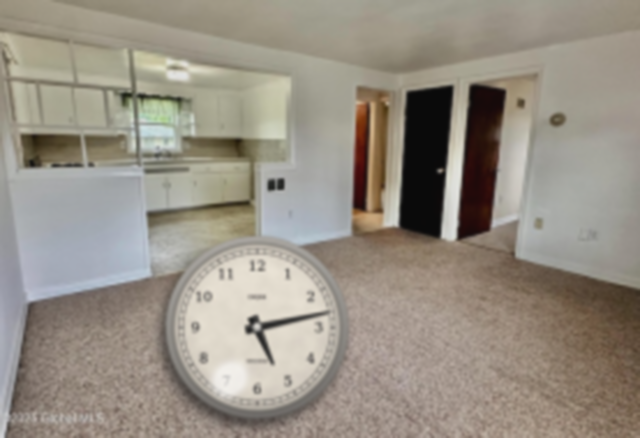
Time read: 5:13
